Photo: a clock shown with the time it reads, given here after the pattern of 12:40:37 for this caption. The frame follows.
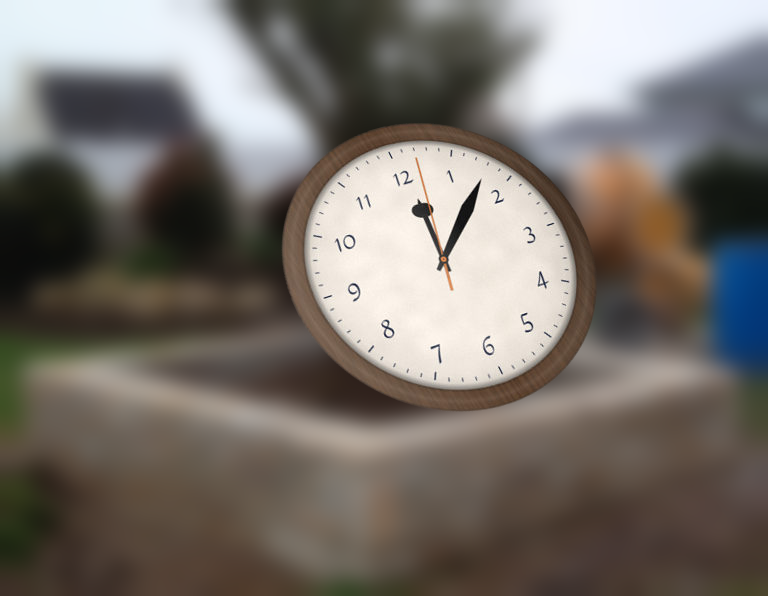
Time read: 12:08:02
